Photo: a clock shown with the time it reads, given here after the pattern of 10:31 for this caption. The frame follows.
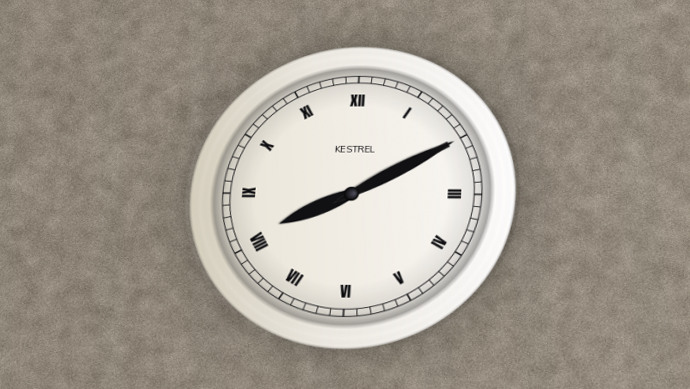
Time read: 8:10
